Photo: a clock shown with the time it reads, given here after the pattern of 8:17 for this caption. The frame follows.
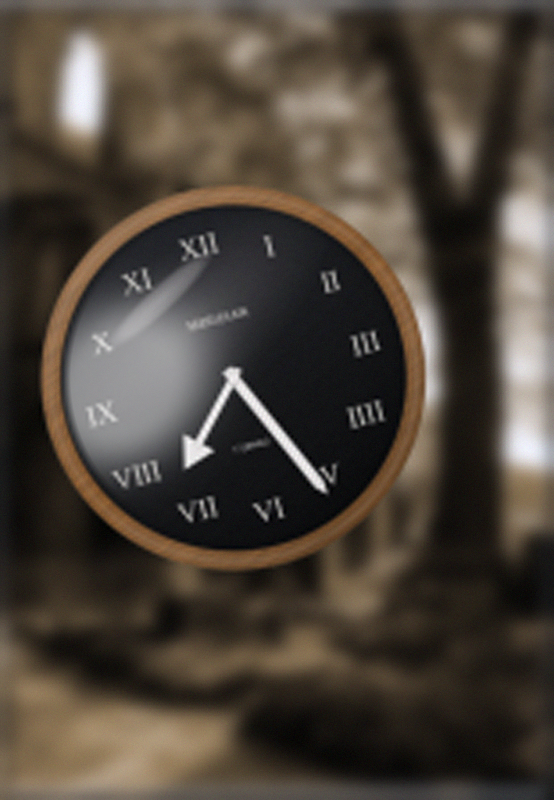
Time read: 7:26
